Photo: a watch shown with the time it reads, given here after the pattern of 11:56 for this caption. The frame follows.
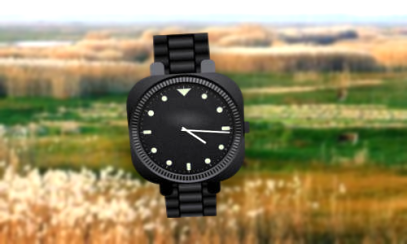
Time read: 4:16
